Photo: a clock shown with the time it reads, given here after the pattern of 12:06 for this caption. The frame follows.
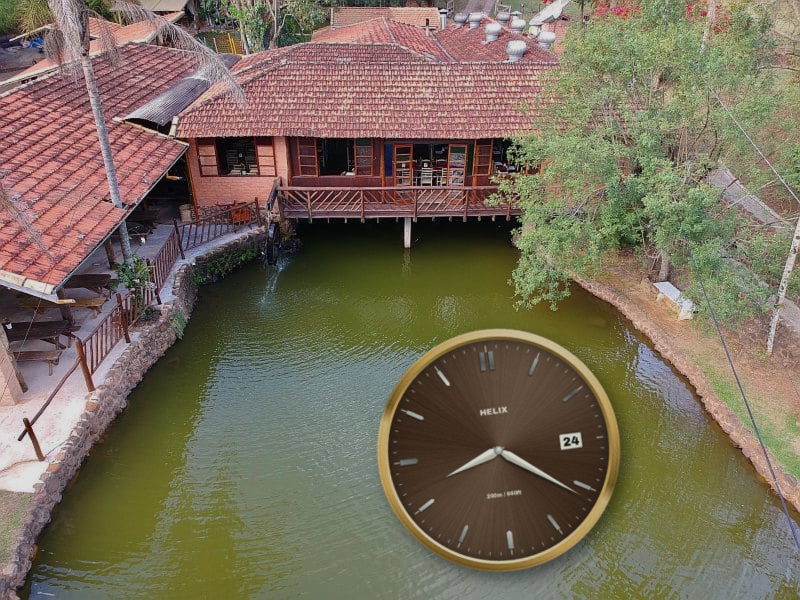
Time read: 8:21
